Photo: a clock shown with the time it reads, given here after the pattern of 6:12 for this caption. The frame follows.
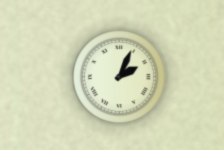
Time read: 2:04
